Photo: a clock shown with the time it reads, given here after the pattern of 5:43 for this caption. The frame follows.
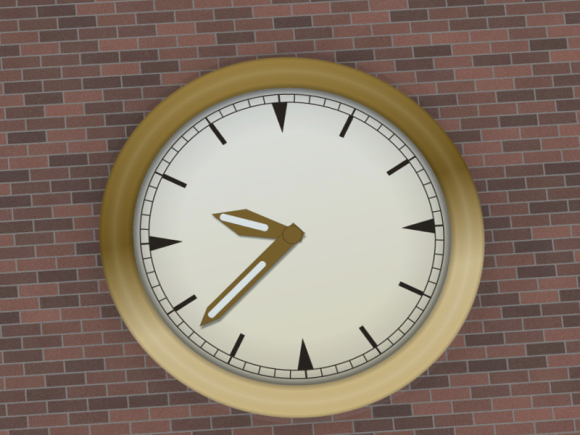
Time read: 9:38
